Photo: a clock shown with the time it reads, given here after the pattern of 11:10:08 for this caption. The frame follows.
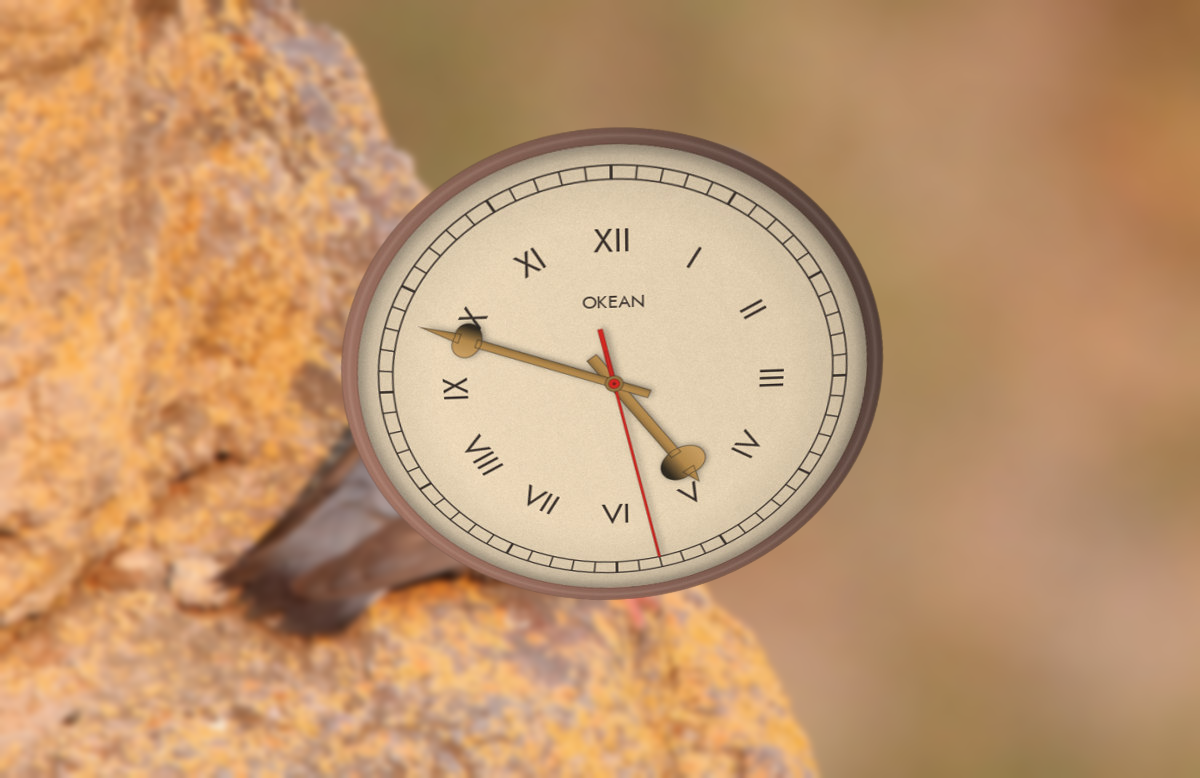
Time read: 4:48:28
